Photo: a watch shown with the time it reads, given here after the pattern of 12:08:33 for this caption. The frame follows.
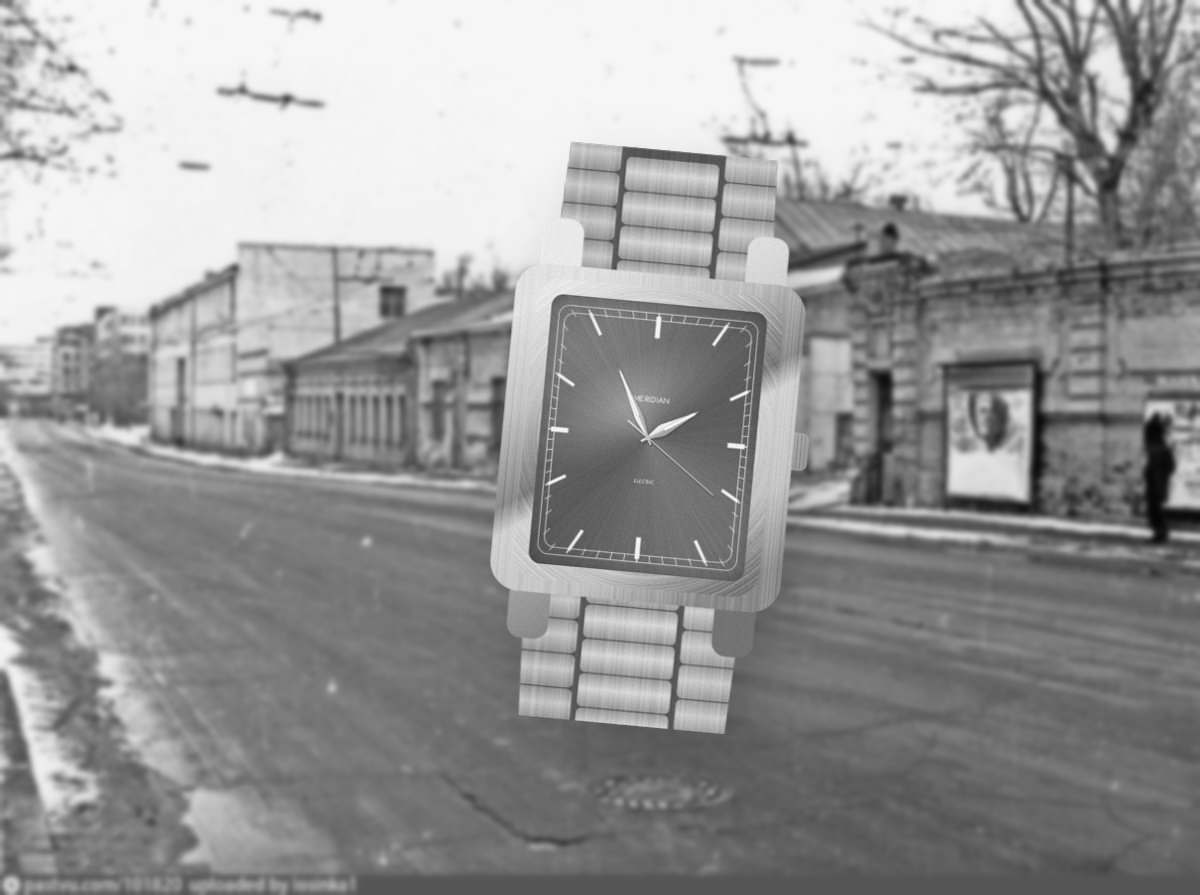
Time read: 1:55:21
